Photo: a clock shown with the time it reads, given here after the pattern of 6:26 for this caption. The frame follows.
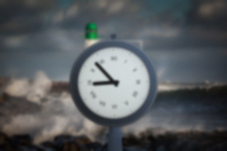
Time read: 8:53
